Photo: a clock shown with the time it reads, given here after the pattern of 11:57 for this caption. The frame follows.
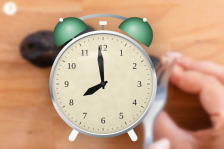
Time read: 7:59
